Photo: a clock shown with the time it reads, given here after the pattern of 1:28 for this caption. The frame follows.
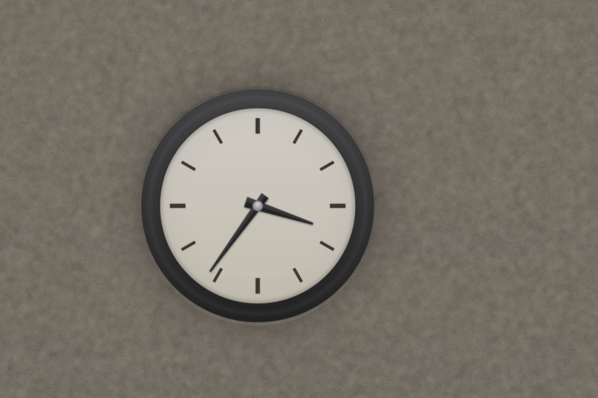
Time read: 3:36
